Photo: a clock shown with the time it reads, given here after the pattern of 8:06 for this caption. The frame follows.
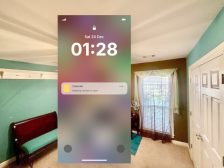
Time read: 1:28
